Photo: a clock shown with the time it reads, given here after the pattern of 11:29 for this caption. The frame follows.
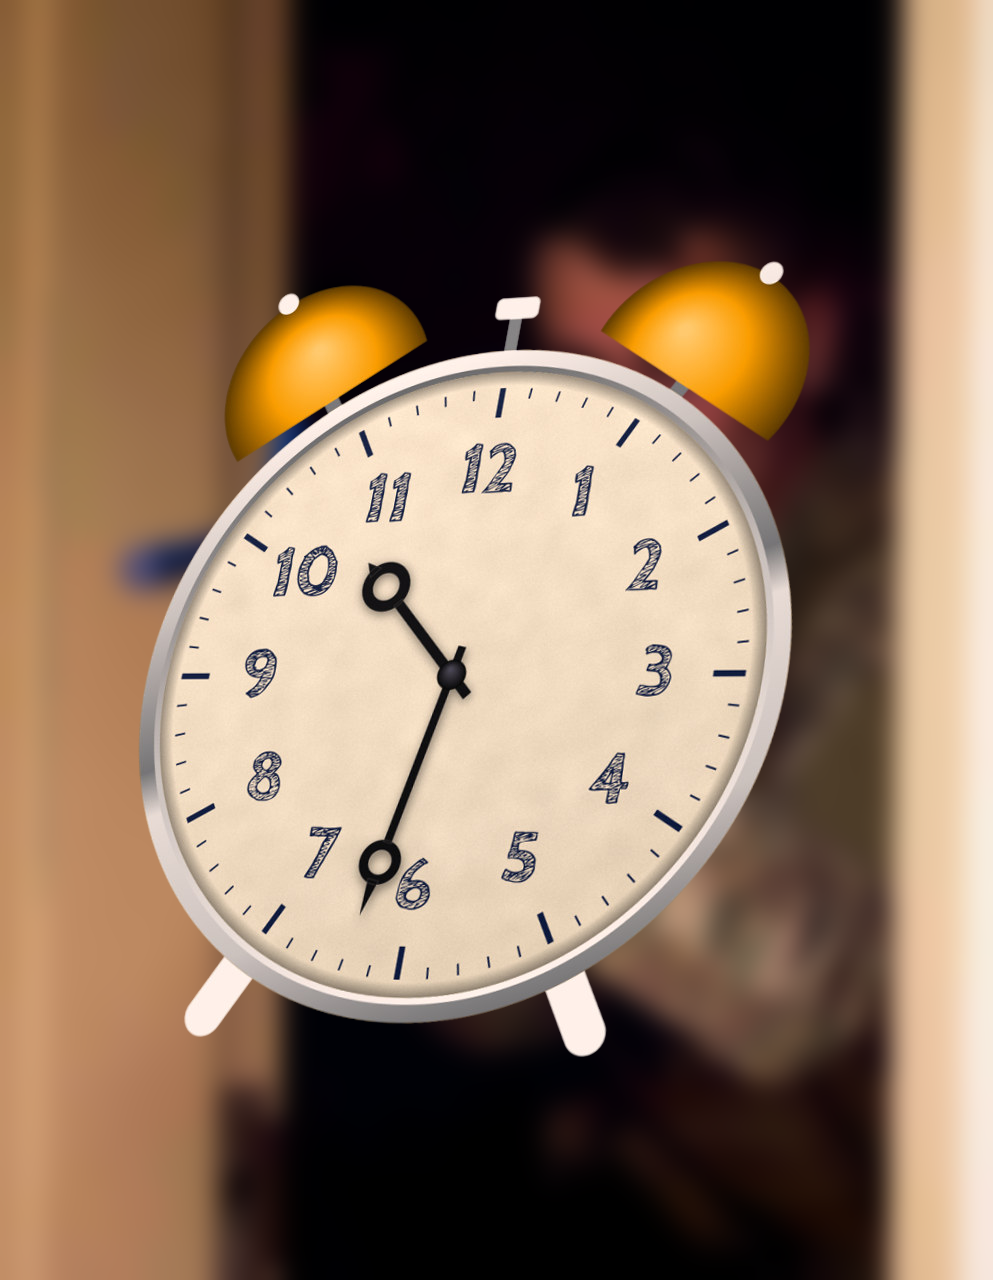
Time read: 10:32
